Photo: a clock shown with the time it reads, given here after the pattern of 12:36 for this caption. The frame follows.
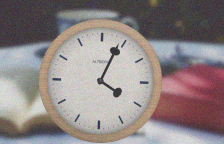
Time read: 4:04
